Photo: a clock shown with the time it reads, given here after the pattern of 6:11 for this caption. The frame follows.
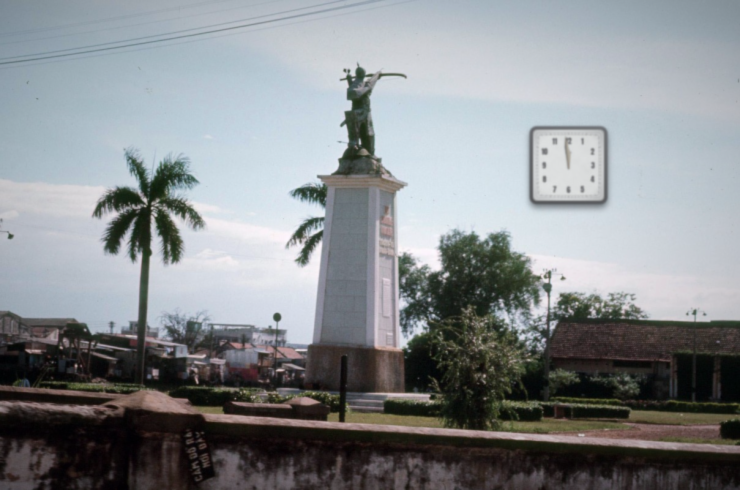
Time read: 11:59
